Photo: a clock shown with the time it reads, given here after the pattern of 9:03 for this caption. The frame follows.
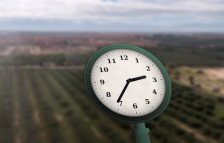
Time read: 2:36
